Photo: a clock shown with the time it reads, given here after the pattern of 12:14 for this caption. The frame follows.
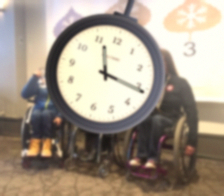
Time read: 11:16
